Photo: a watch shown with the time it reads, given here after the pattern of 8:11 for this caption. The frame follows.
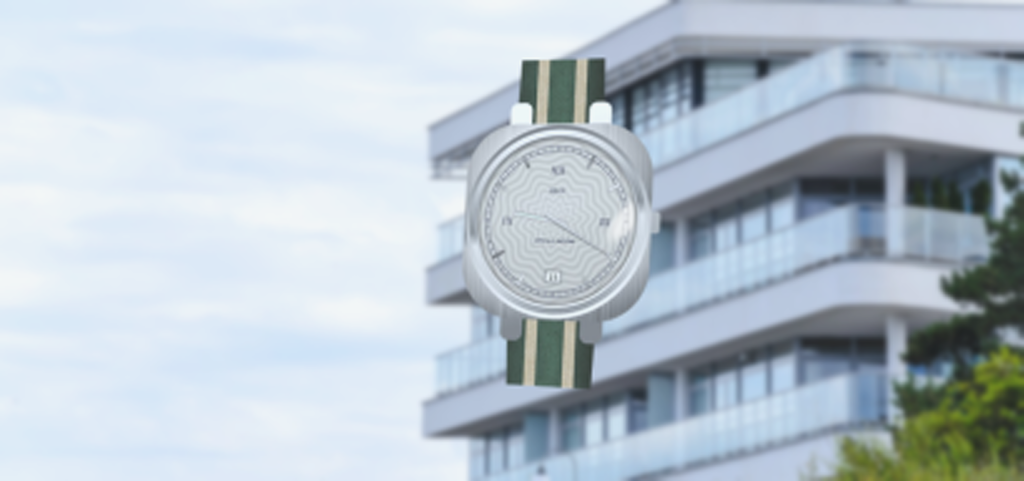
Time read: 9:20
